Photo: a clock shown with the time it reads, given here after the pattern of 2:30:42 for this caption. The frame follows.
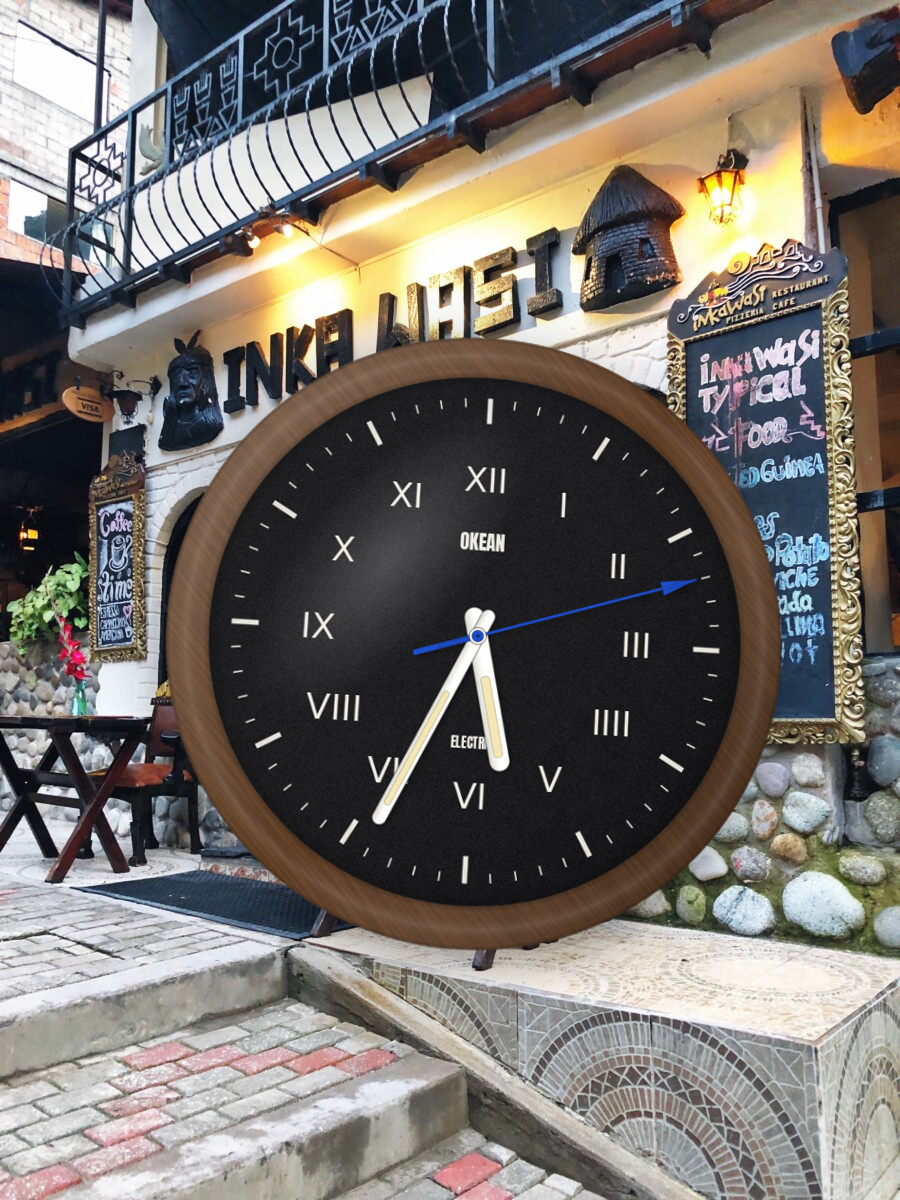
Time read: 5:34:12
